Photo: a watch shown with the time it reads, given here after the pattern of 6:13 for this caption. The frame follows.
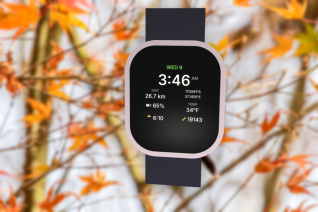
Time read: 3:46
